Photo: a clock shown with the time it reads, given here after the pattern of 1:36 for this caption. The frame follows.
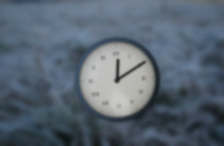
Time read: 12:10
